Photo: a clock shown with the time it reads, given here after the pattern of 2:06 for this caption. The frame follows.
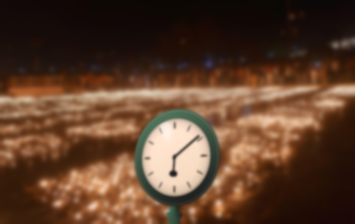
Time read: 6:09
